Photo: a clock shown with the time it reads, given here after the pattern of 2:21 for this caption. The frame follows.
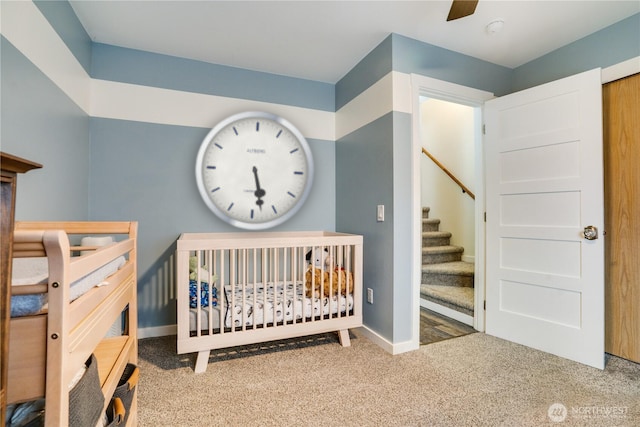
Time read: 5:28
